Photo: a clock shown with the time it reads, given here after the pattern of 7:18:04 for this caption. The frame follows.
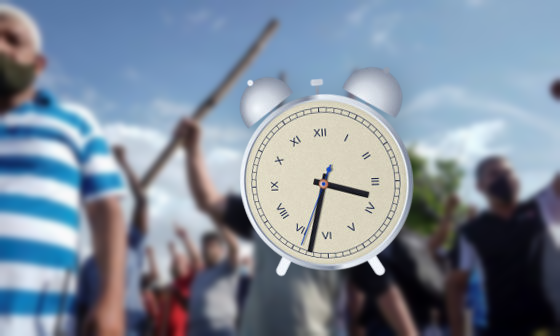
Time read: 3:32:34
